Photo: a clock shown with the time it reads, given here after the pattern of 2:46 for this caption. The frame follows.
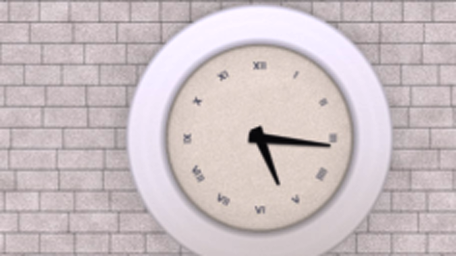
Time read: 5:16
